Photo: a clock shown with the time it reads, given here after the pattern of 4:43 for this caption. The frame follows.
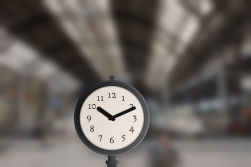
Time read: 10:11
